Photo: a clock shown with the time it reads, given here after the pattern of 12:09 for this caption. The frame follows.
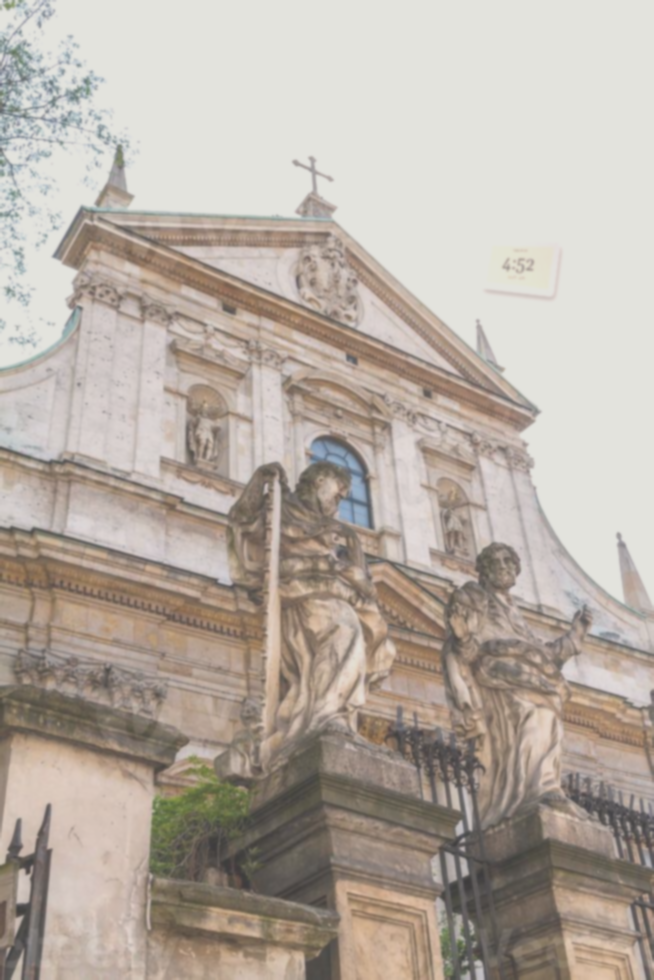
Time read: 4:52
